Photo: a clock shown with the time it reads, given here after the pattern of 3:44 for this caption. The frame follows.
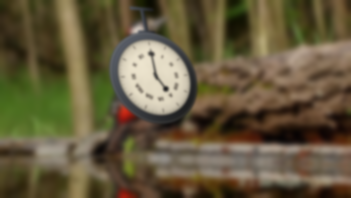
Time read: 5:00
